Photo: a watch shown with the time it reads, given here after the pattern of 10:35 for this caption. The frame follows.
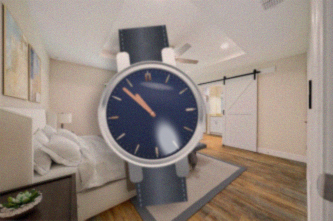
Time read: 10:53
